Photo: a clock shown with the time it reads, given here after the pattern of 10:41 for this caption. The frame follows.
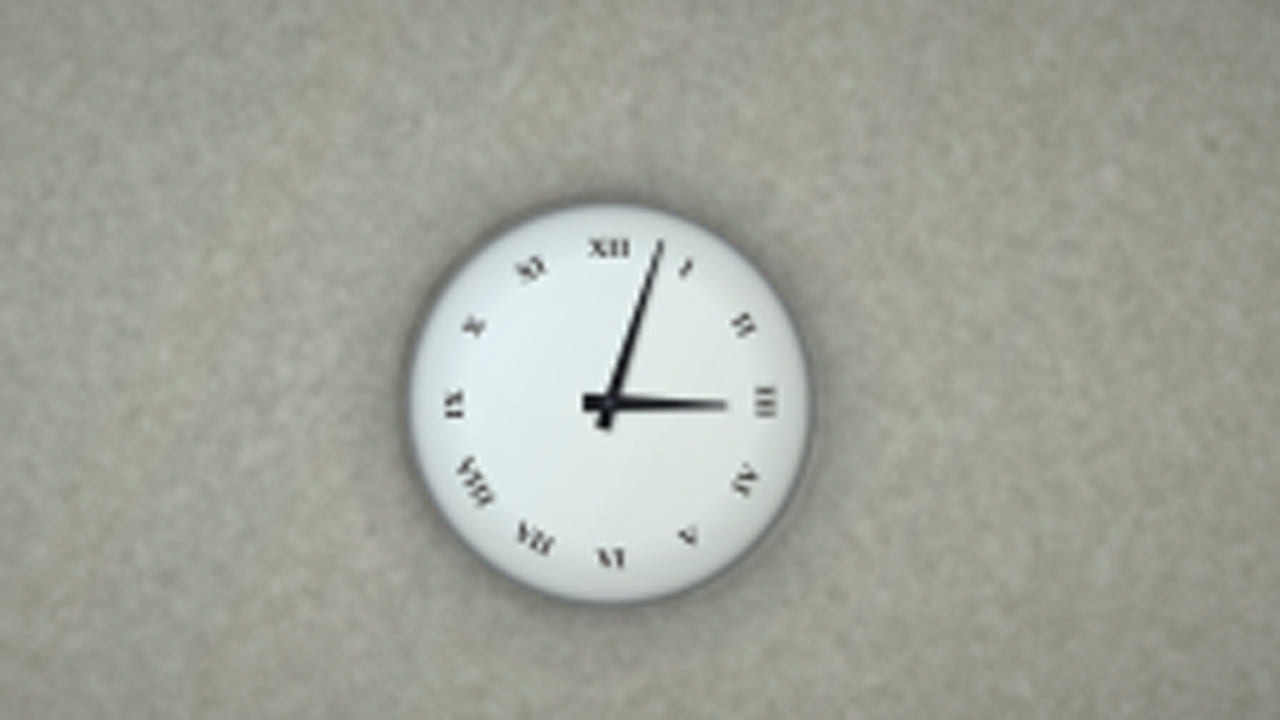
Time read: 3:03
